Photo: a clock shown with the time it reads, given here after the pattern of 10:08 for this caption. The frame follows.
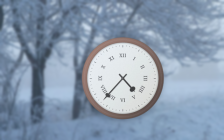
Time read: 4:37
